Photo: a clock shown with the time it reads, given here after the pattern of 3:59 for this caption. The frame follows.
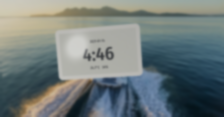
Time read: 4:46
